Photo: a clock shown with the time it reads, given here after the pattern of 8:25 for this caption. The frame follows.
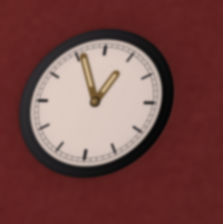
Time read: 12:56
